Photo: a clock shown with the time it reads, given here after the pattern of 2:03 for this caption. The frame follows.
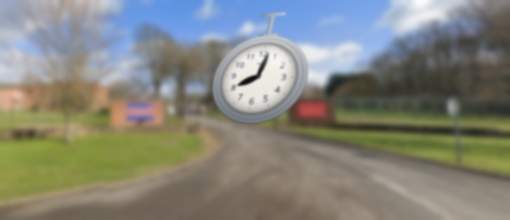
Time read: 8:02
